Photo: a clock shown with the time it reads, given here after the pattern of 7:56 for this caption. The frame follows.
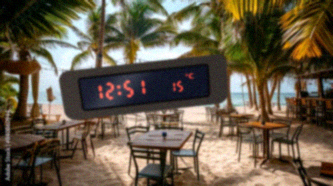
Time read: 12:51
